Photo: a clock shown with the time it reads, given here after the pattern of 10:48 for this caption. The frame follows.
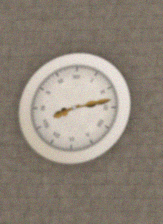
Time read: 8:13
